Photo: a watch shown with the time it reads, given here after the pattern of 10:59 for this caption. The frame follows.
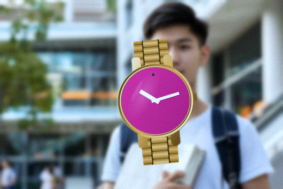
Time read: 10:13
